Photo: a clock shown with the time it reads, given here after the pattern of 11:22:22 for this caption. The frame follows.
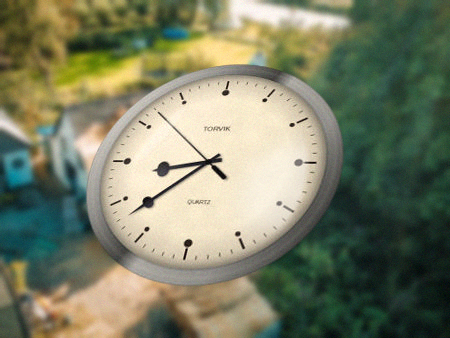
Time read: 8:37:52
